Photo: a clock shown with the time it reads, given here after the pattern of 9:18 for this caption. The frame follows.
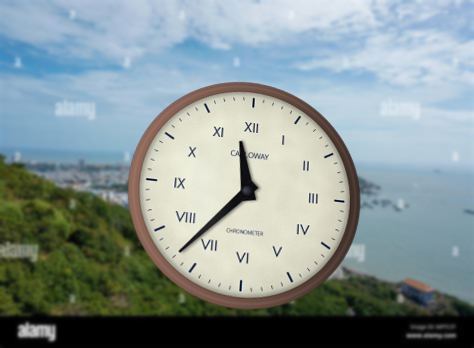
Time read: 11:37
